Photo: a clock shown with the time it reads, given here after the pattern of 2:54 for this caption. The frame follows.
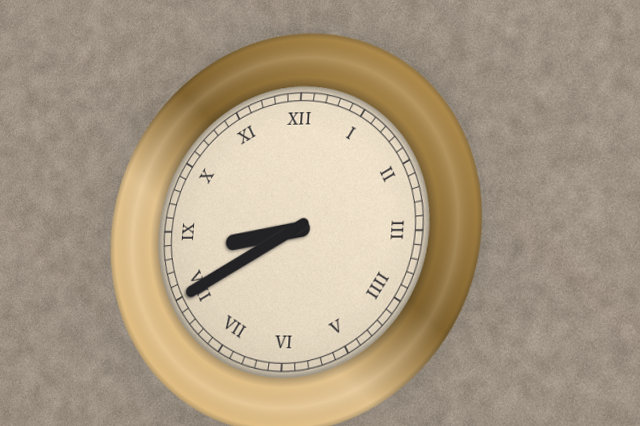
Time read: 8:40
